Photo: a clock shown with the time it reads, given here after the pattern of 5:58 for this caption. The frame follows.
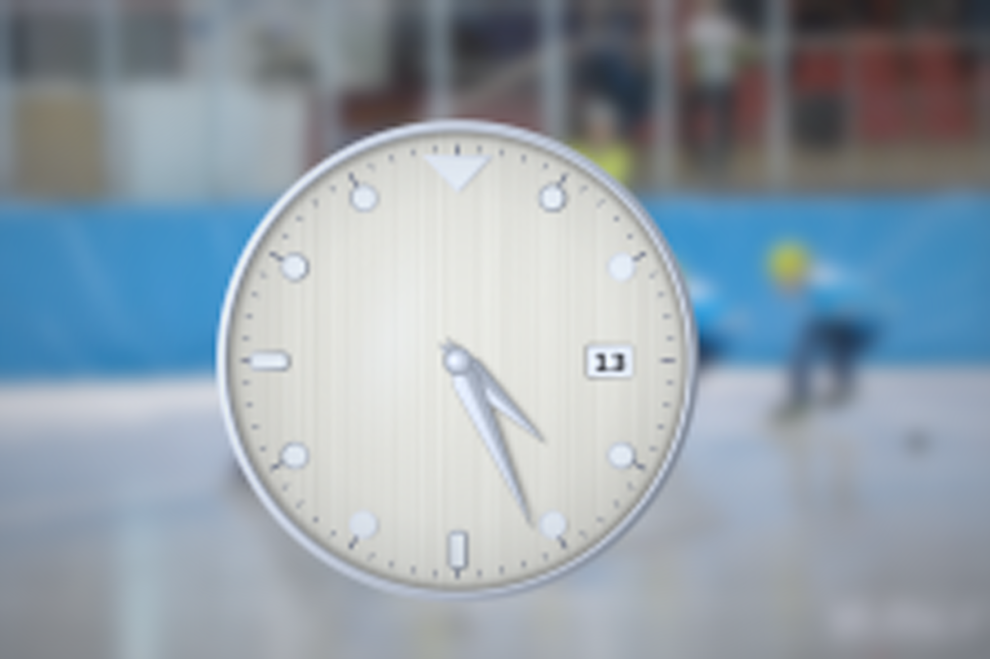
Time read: 4:26
